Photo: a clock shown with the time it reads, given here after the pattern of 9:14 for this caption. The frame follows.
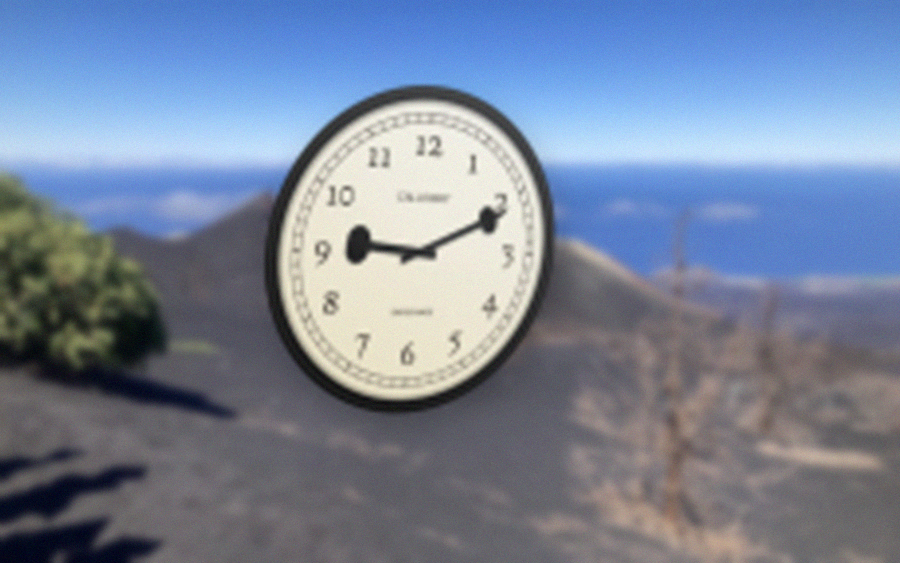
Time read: 9:11
